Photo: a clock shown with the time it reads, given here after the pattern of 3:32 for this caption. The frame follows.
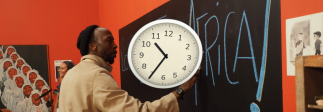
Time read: 10:35
